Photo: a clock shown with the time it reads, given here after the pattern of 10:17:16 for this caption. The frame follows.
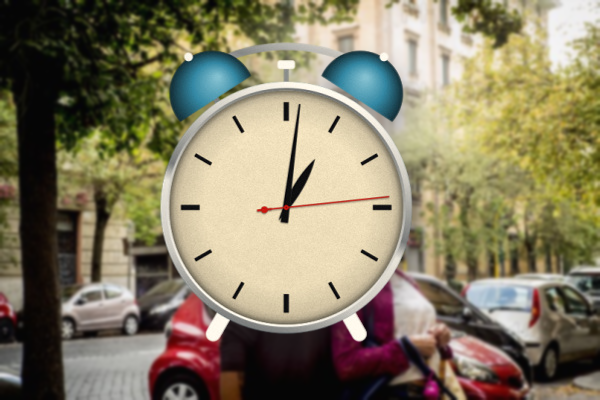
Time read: 1:01:14
